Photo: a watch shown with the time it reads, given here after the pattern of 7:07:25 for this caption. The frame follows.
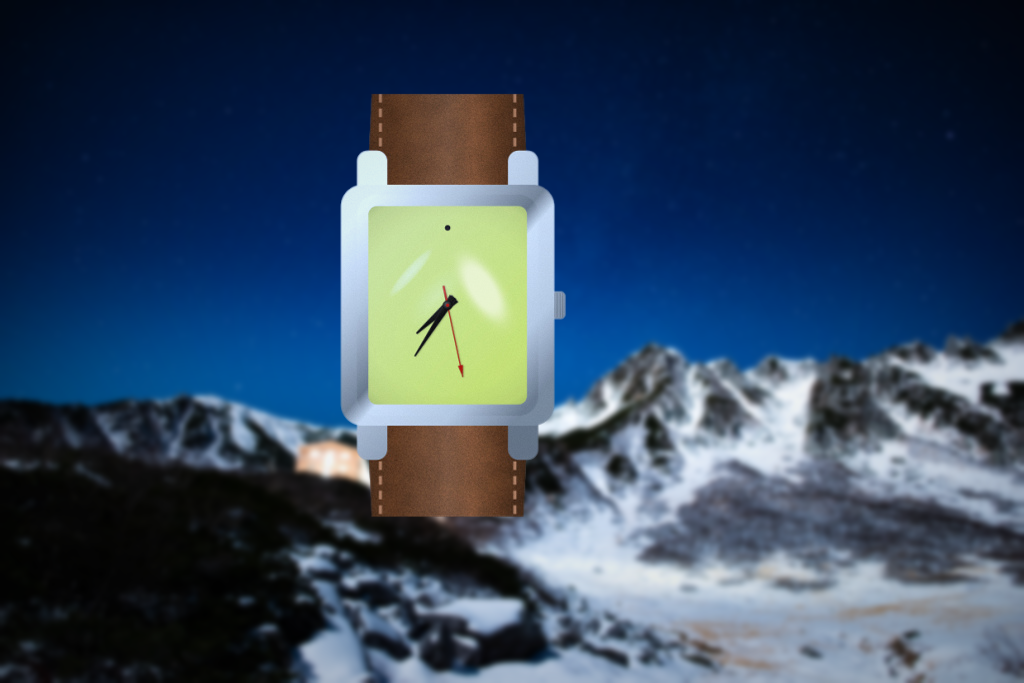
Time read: 7:35:28
